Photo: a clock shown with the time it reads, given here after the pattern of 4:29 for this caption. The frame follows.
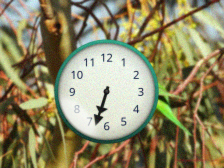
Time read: 6:33
